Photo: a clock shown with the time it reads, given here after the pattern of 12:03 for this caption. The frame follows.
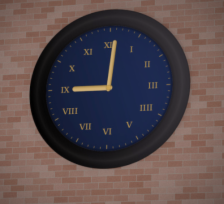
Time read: 9:01
